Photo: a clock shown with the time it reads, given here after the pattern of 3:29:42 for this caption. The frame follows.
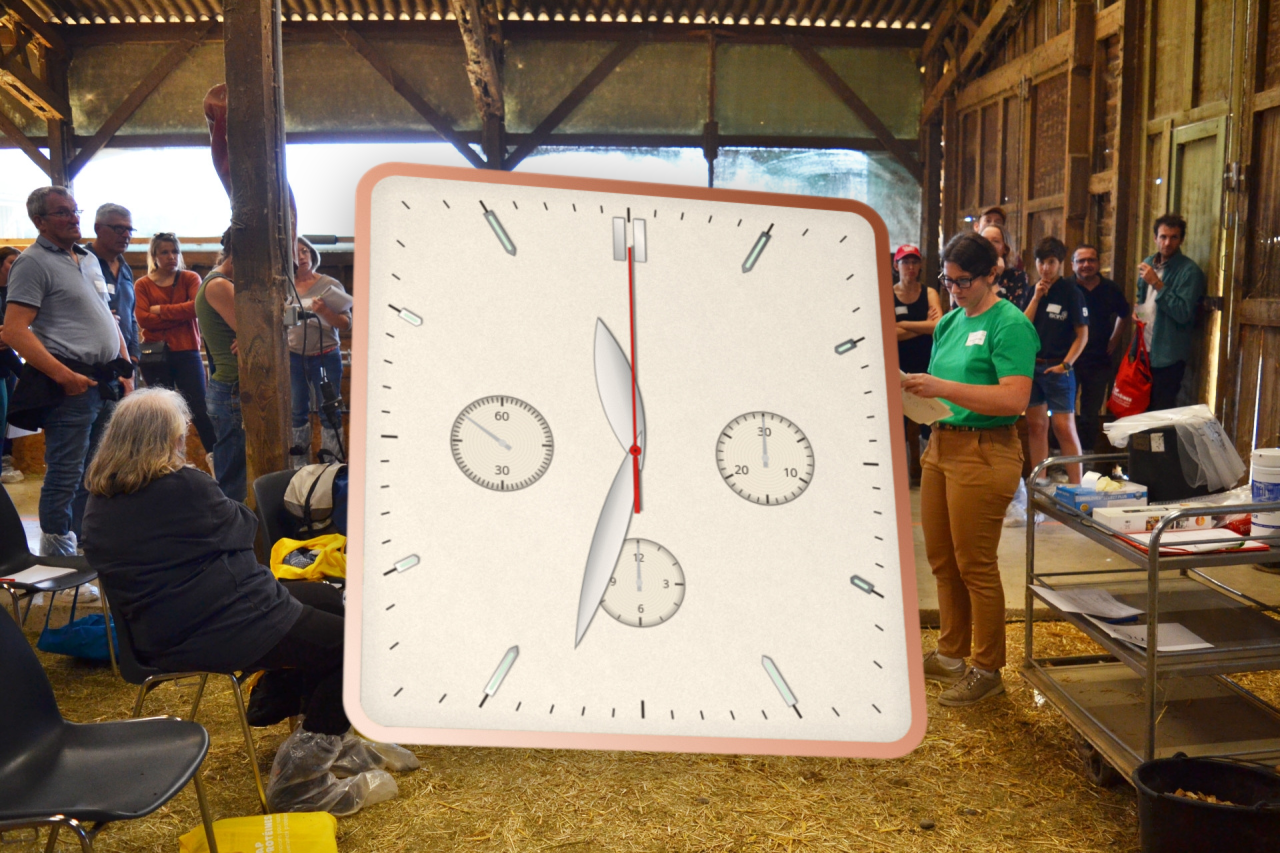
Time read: 11:32:51
